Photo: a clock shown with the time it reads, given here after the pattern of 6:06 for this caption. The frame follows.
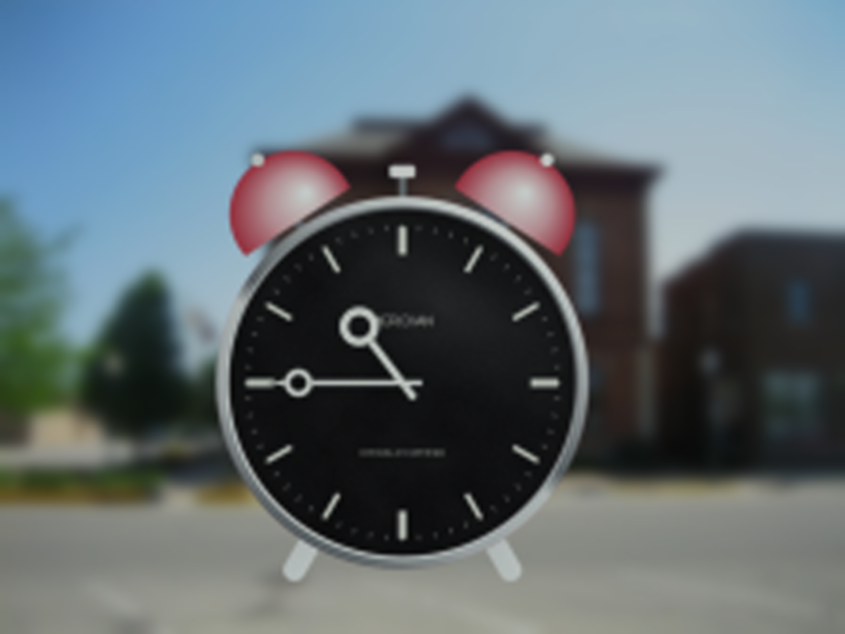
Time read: 10:45
